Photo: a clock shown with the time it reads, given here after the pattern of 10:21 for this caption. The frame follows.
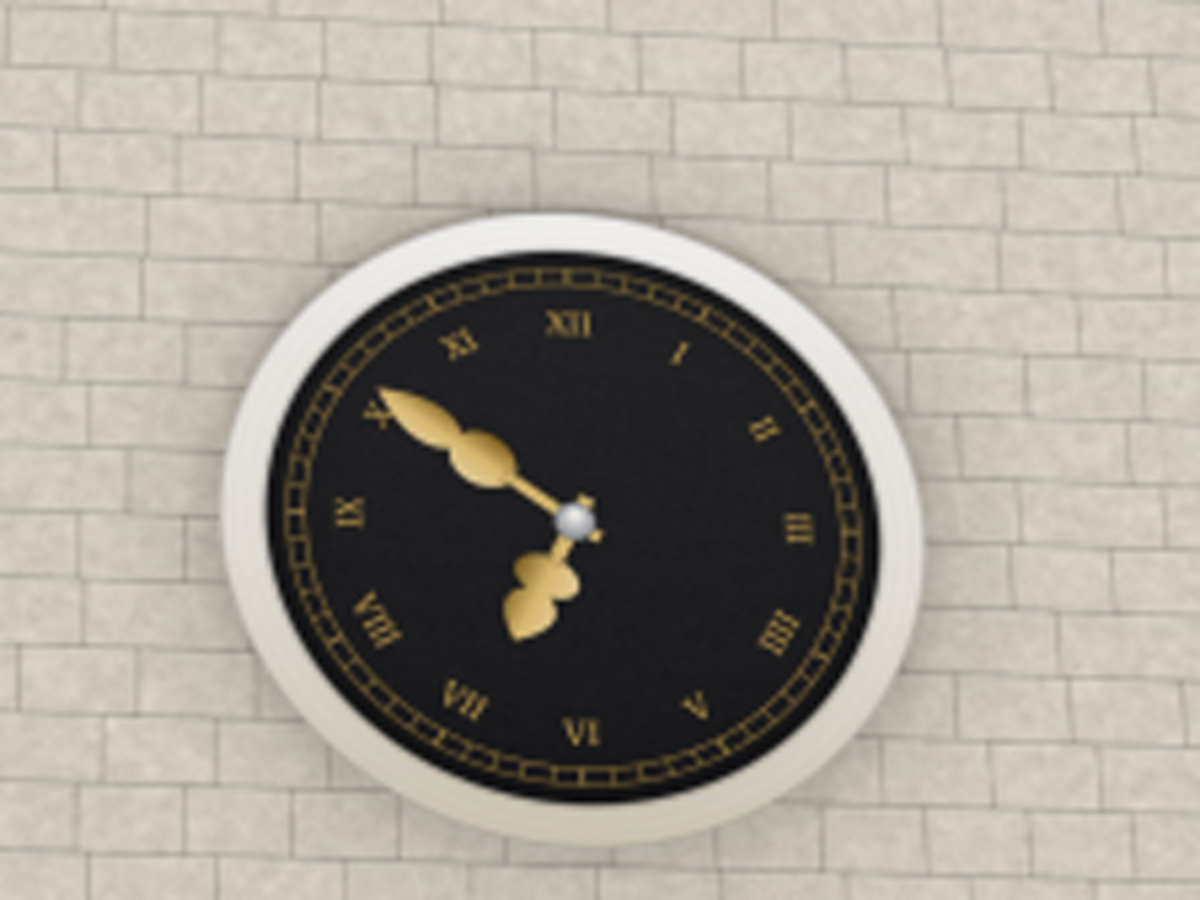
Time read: 6:51
